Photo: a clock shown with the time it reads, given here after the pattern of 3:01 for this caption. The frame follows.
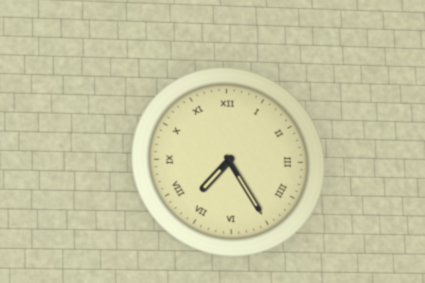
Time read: 7:25
